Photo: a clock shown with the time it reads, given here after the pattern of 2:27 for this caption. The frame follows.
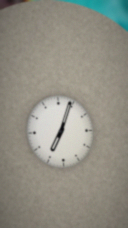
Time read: 7:04
